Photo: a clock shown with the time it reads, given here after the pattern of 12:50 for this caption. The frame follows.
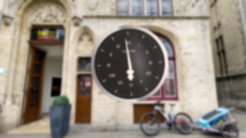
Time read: 5:59
